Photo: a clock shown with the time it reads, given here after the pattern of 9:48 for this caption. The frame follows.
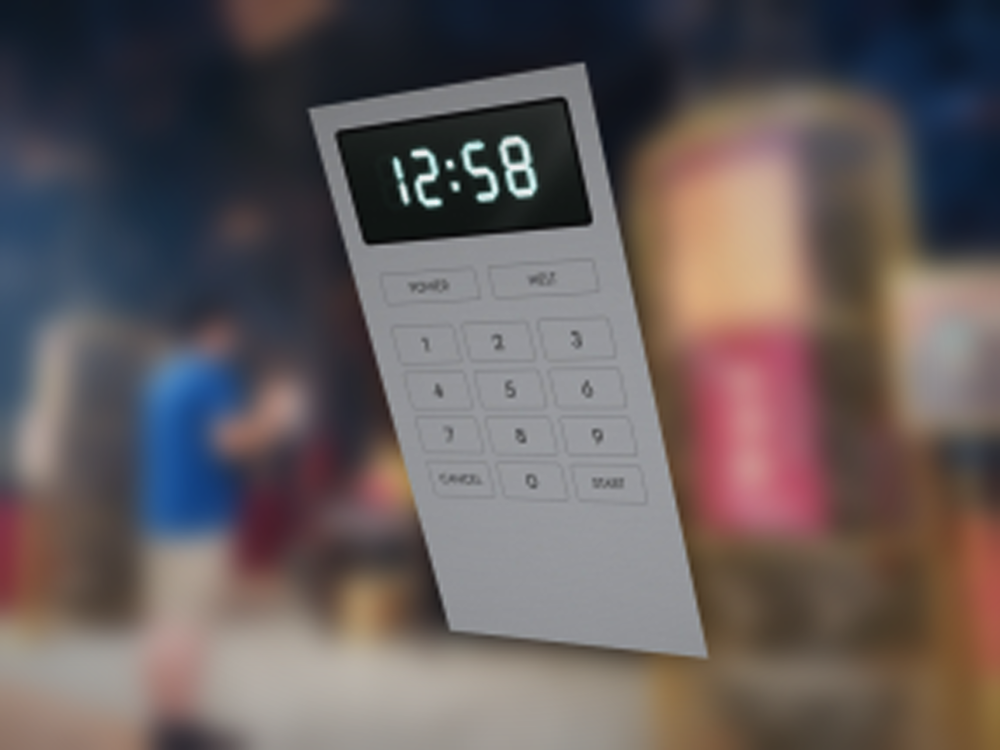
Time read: 12:58
